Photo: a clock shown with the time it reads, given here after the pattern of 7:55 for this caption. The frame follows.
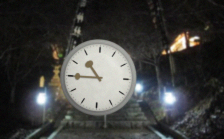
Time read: 10:45
